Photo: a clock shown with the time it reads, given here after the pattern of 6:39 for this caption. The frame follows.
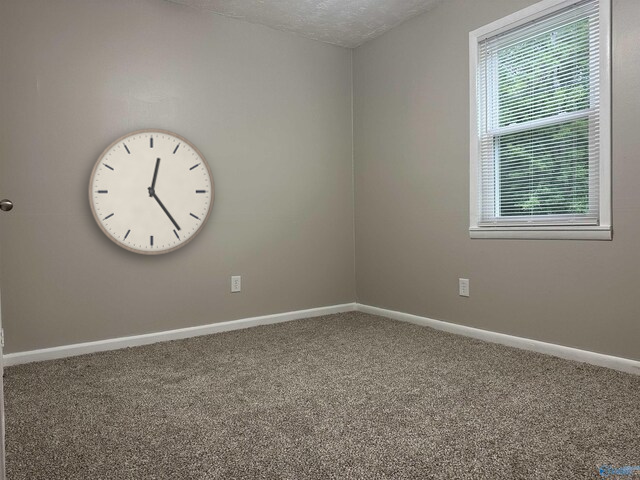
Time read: 12:24
